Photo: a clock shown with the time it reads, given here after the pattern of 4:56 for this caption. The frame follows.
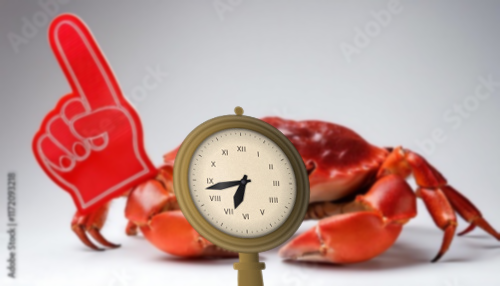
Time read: 6:43
